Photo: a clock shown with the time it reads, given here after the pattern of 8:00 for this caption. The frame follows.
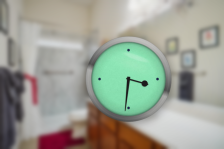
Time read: 3:31
